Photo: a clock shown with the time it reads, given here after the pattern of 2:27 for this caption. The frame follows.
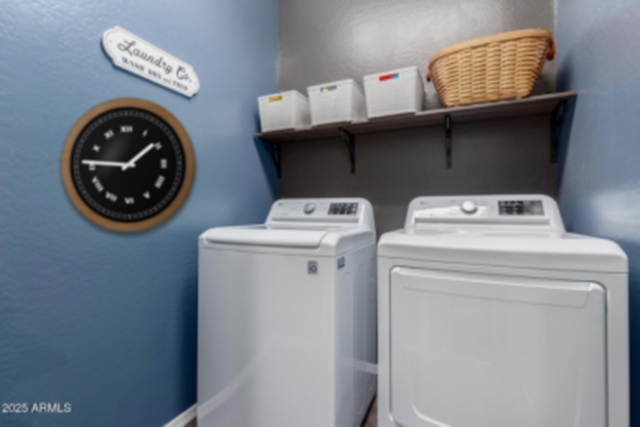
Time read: 1:46
